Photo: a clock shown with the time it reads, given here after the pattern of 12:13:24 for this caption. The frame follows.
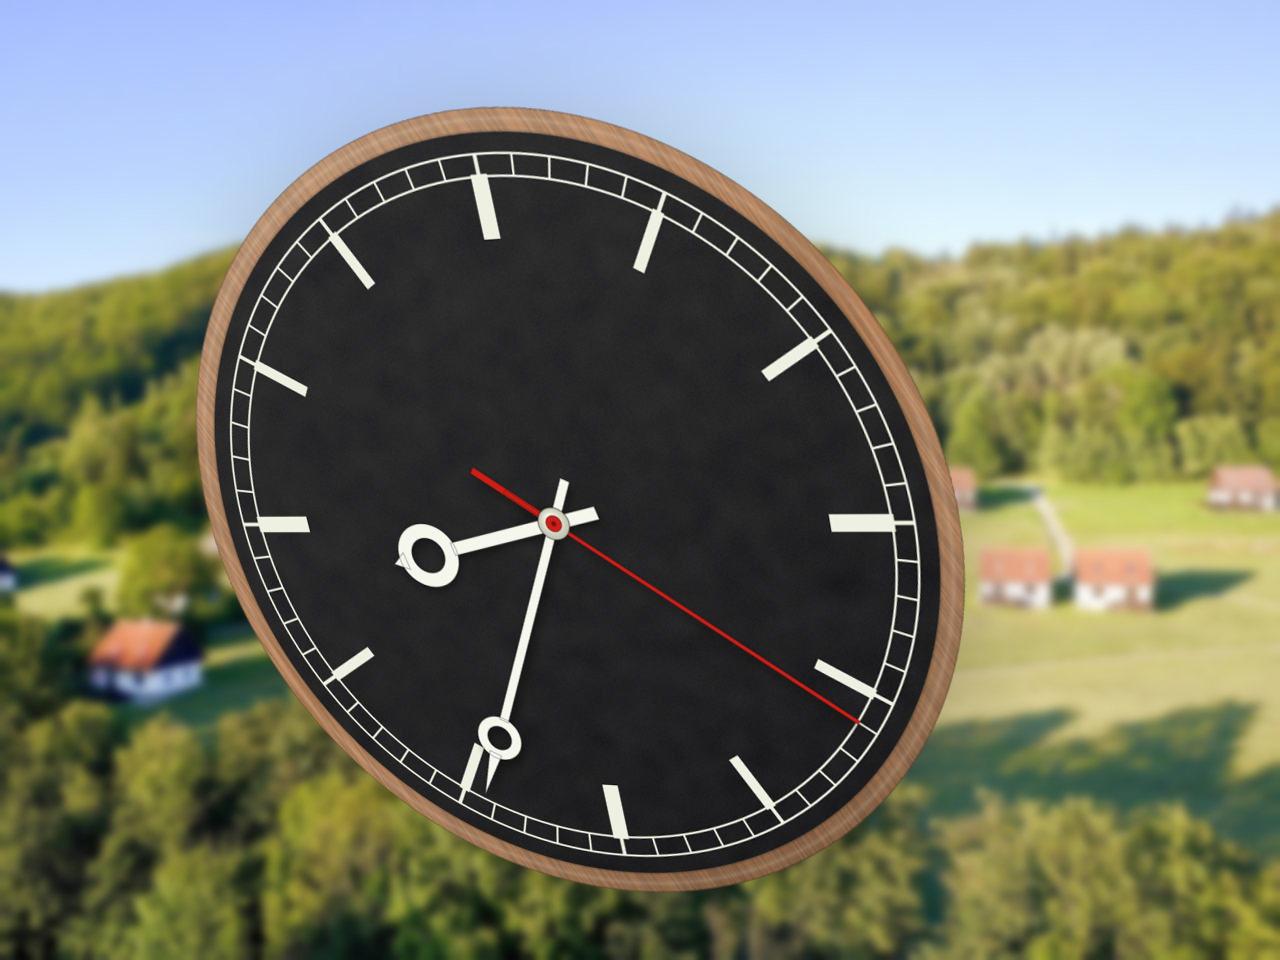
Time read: 8:34:21
